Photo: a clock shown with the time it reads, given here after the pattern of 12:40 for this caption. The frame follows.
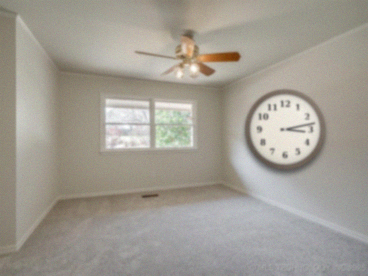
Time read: 3:13
